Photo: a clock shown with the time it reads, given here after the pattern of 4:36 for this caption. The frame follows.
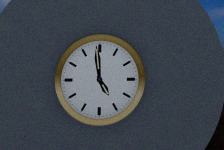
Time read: 4:59
